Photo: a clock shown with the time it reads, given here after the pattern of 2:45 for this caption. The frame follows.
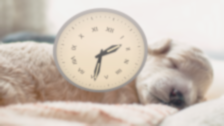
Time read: 1:29
